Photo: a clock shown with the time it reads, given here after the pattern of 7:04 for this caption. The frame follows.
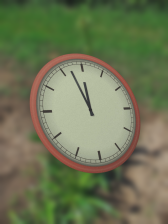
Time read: 11:57
